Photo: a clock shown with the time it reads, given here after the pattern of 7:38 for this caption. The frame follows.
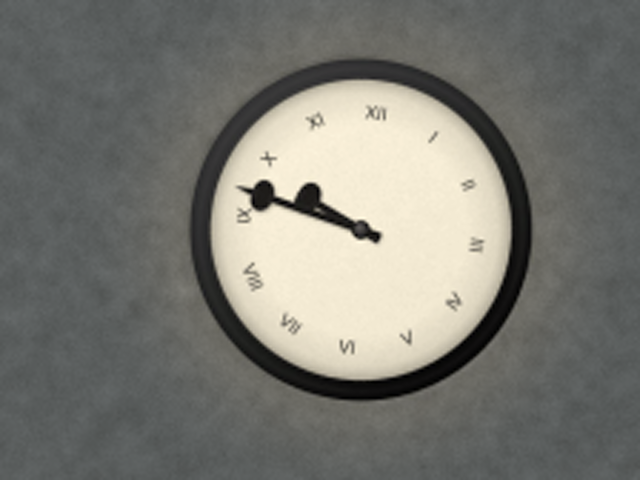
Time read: 9:47
